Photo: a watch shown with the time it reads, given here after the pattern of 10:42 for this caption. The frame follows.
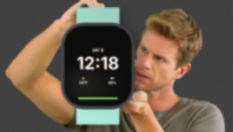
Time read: 12:18
